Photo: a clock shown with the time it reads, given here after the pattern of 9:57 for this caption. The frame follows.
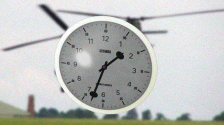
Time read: 1:33
